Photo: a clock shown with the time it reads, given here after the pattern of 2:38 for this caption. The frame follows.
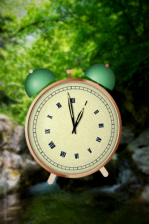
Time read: 12:59
